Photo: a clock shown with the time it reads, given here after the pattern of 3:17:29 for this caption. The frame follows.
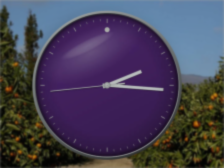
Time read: 2:15:44
